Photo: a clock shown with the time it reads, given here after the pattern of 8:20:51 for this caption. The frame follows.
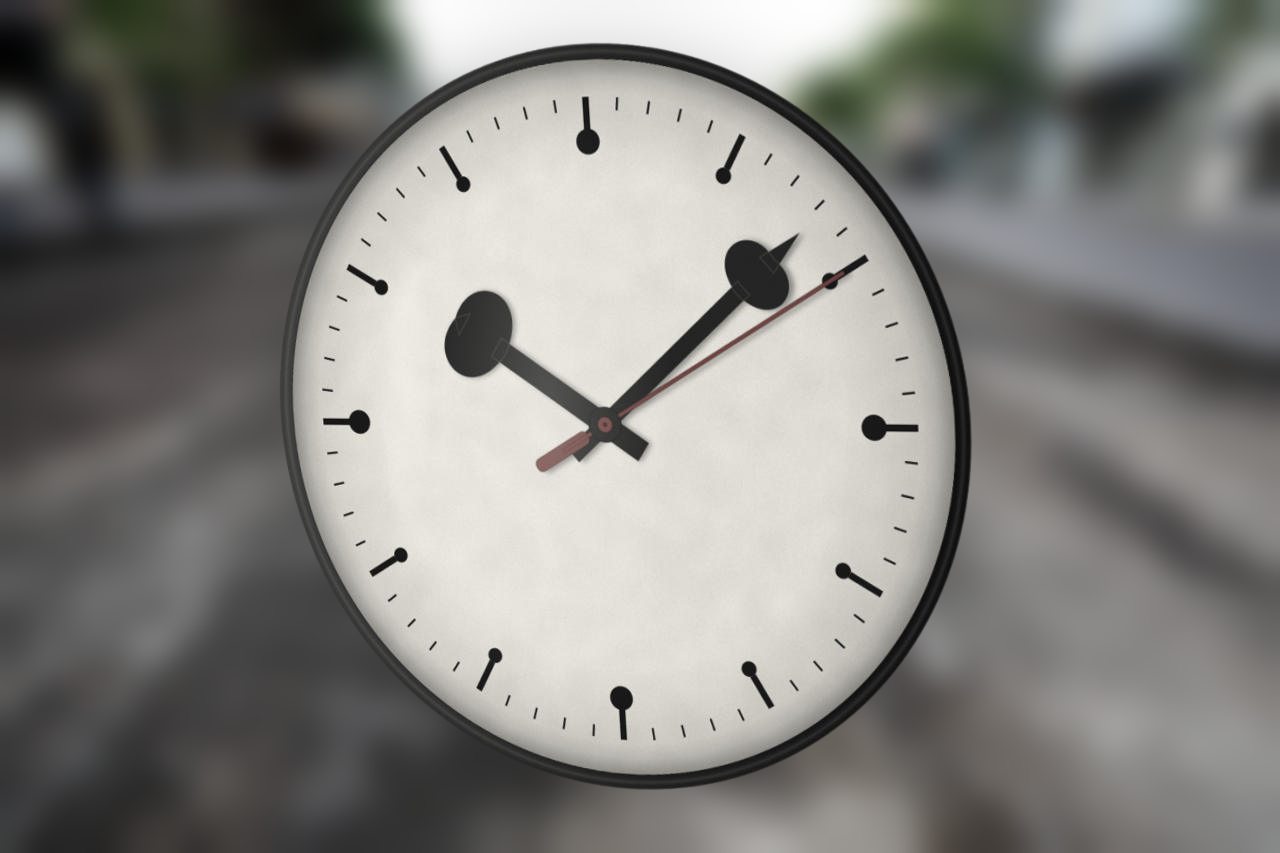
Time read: 10:08:10
